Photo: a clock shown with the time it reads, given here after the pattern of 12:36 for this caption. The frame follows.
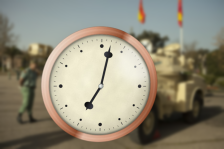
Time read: 7:02
